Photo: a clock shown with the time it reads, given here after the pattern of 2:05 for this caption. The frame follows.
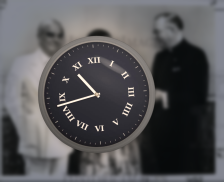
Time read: 10:43
